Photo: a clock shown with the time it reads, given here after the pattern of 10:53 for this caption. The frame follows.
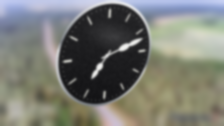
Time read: 7:12
